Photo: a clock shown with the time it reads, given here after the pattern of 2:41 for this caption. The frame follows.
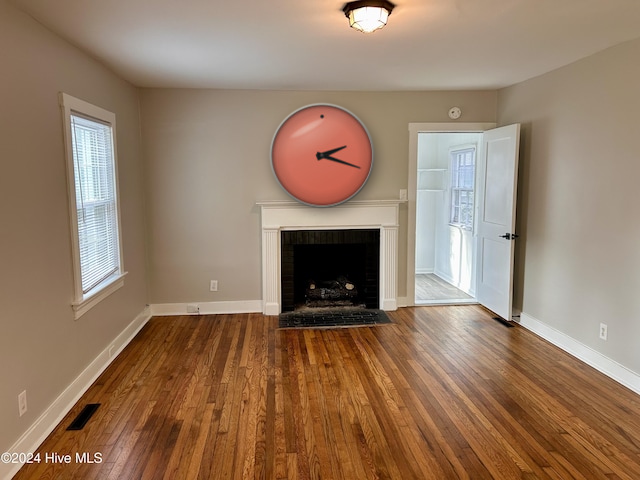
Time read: 2:18
